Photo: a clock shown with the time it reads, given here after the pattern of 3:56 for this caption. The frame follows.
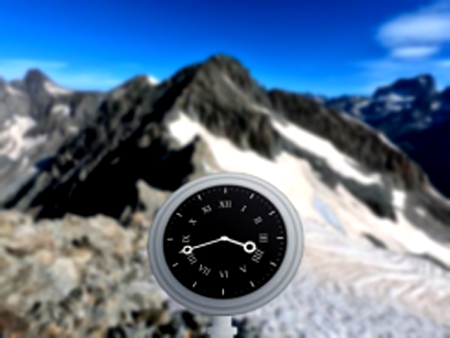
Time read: 3:42
